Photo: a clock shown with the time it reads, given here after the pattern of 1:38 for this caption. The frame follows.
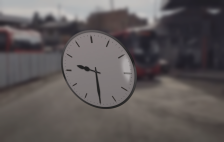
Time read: 9:30
